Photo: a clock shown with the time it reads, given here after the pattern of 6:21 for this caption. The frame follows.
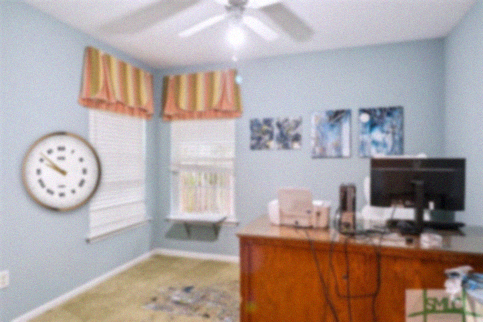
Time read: 9:52
